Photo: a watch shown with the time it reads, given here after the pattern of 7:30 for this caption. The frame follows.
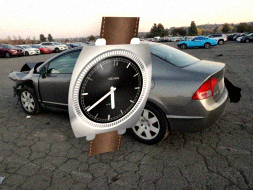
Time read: 5:39
